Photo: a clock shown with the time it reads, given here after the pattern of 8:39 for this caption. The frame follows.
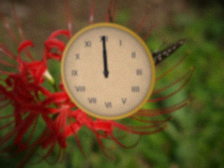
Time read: 12:00
